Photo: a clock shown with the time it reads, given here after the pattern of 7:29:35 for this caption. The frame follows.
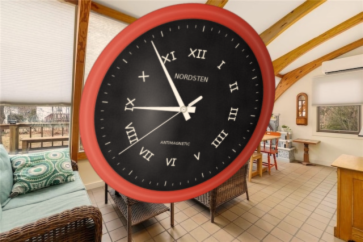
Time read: 8:53:38
